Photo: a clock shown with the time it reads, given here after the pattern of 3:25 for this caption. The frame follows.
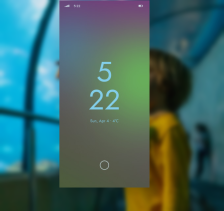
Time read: 5:22
